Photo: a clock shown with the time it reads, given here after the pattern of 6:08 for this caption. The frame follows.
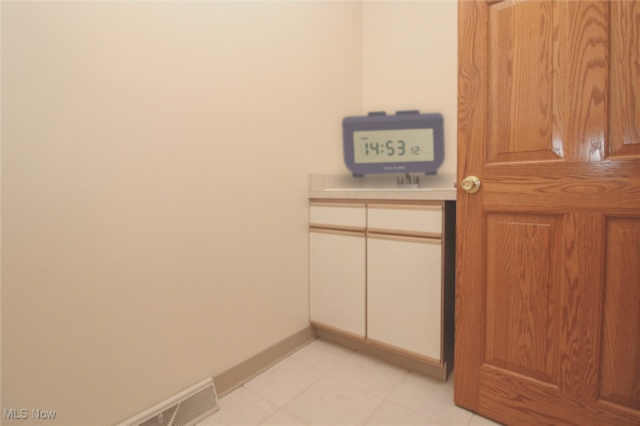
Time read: 14:53
